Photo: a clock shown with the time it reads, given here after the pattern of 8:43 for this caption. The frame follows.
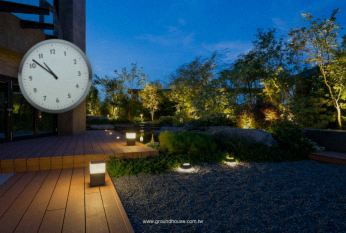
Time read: 10:52
